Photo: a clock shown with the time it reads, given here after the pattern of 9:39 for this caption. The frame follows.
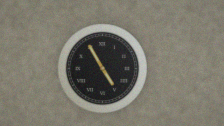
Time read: 4:55
